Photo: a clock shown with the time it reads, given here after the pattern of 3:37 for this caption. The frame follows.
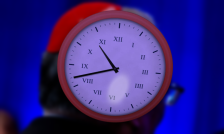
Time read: 10:42
